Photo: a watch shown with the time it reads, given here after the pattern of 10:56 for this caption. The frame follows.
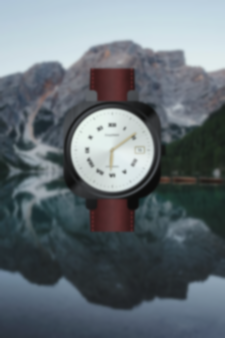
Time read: 6:09
